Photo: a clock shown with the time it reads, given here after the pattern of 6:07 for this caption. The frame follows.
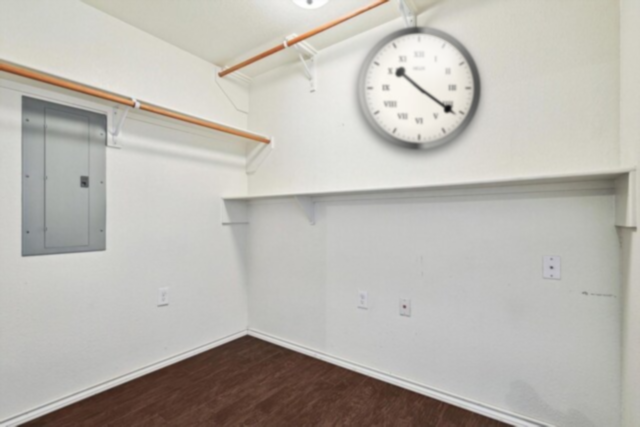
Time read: 10:21
